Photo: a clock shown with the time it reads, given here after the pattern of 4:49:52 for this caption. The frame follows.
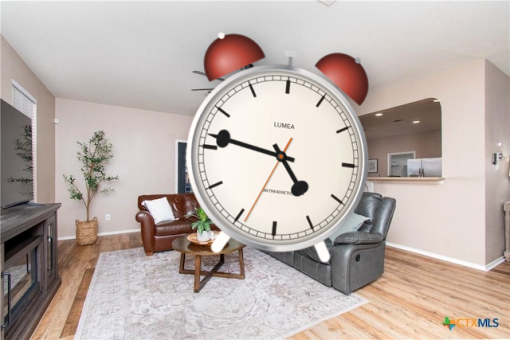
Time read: 4:46:34
